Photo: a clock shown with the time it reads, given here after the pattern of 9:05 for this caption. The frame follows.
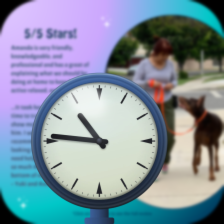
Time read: 10:46
